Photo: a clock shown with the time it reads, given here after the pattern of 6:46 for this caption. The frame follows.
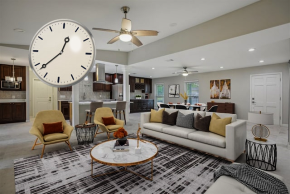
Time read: 12:38
